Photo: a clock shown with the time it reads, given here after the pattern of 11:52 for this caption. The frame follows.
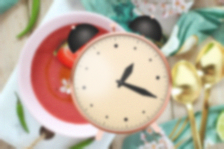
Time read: 1:20
